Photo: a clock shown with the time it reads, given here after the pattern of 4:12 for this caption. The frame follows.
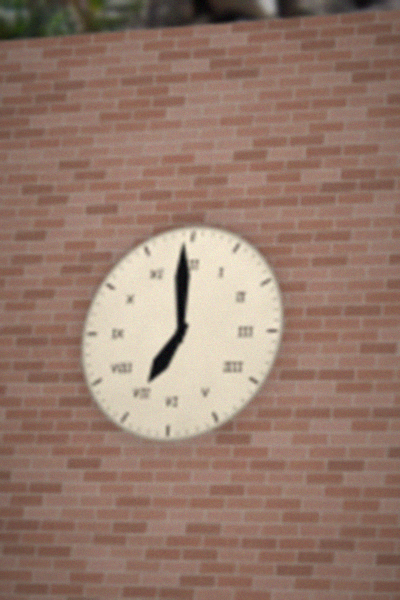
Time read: 6:59
